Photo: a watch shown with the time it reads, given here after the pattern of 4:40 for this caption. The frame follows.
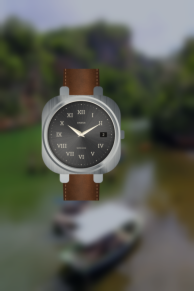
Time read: 10:10
